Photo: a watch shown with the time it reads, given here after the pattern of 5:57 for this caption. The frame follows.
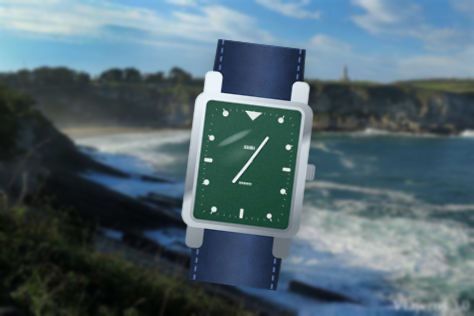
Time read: 7:05
